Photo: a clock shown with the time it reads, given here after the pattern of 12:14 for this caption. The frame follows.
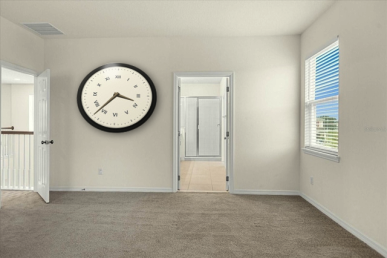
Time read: 3:37
